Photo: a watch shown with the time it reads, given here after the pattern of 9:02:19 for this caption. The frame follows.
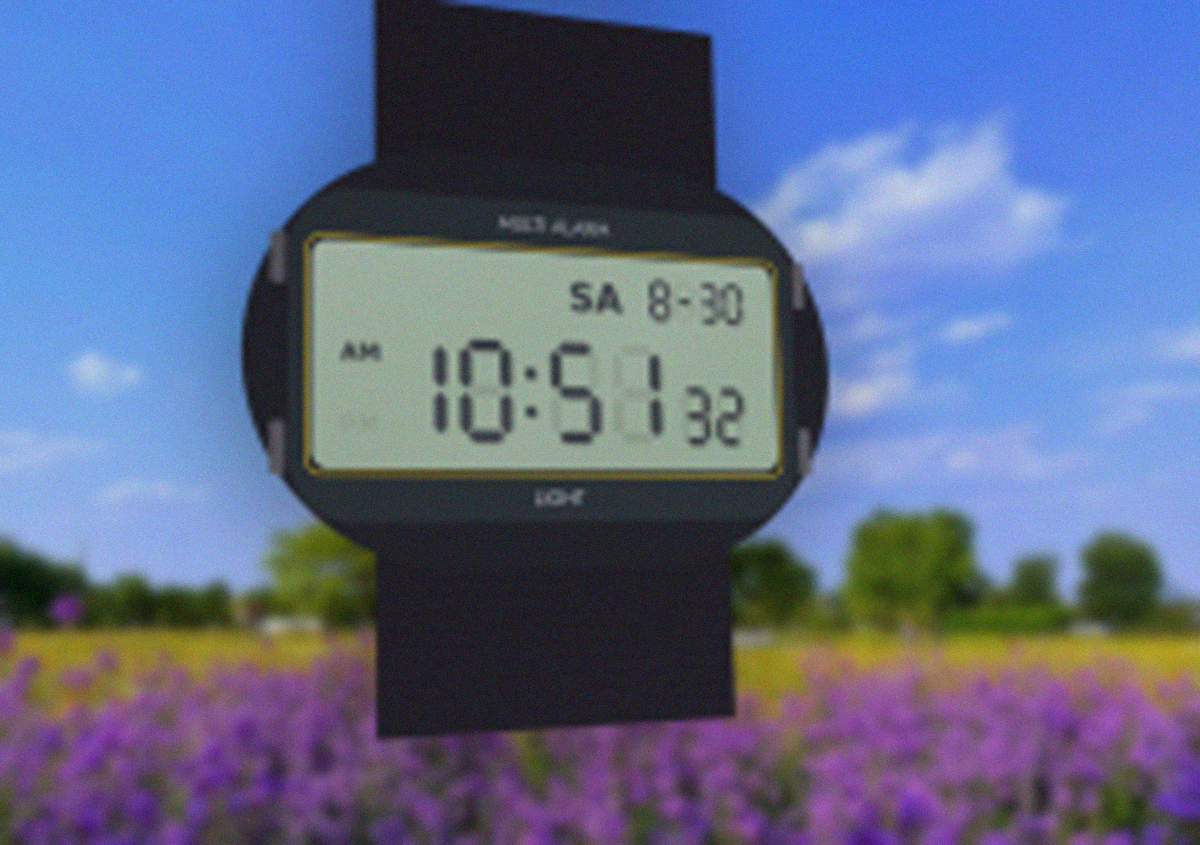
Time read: 10:51:32
